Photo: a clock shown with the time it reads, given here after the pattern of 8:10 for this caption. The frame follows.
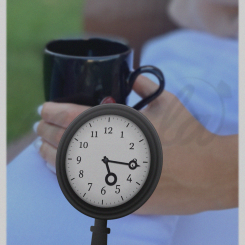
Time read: 5:16
